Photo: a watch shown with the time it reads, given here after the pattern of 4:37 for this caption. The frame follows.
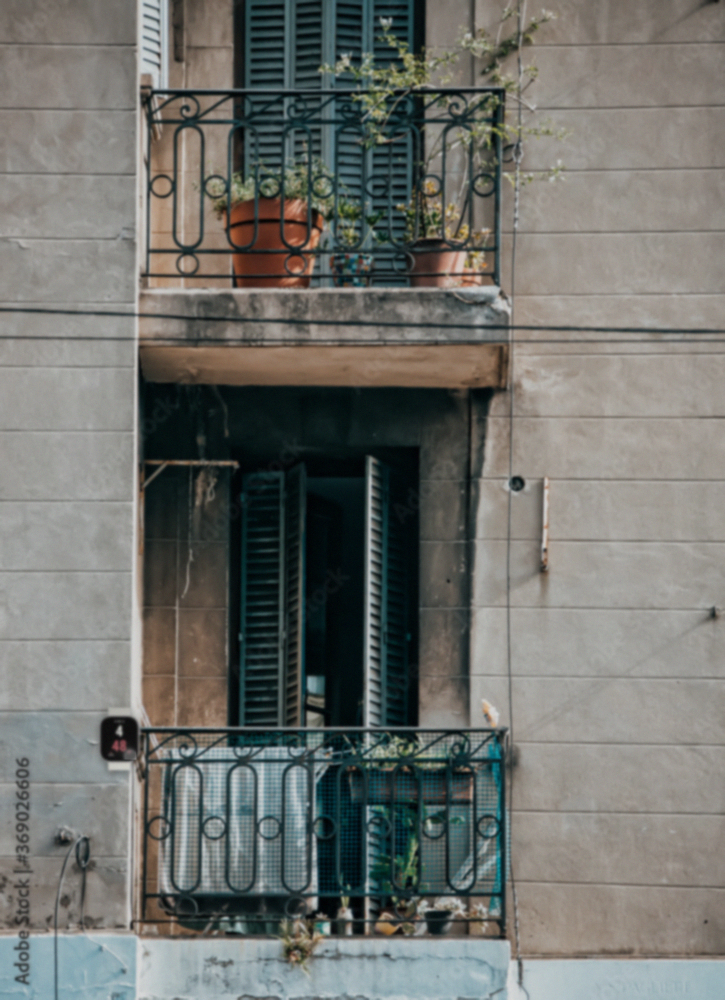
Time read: 4:48
